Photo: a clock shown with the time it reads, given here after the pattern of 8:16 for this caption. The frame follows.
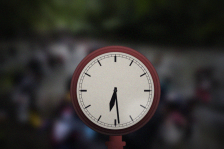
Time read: 6:29
